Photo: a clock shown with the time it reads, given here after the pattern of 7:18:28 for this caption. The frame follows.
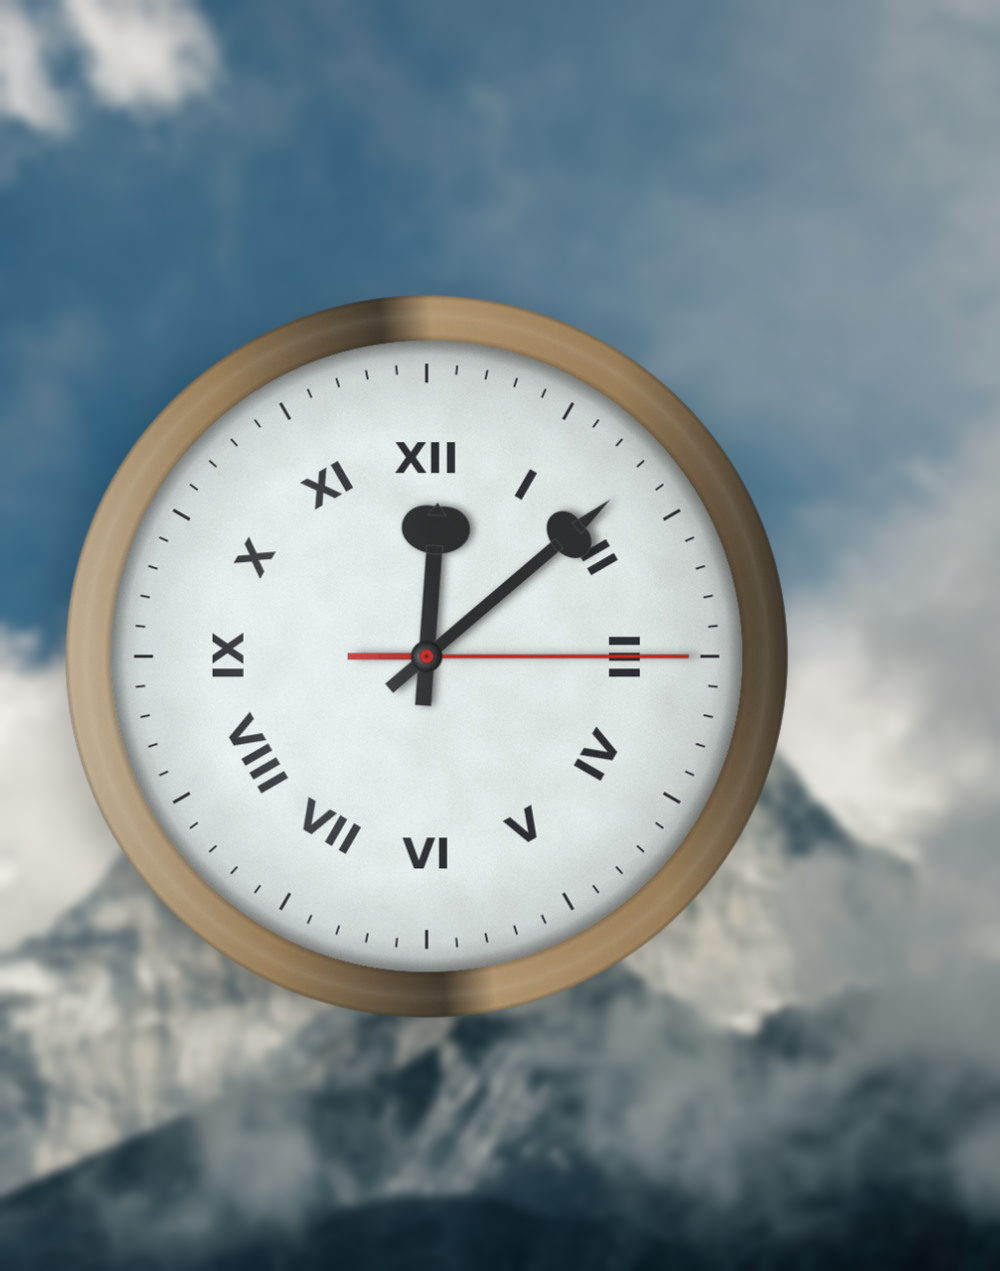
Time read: 12:08:15
